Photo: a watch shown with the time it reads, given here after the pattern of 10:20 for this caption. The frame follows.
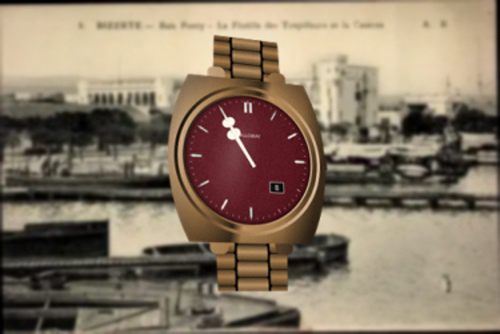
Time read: 10:55
